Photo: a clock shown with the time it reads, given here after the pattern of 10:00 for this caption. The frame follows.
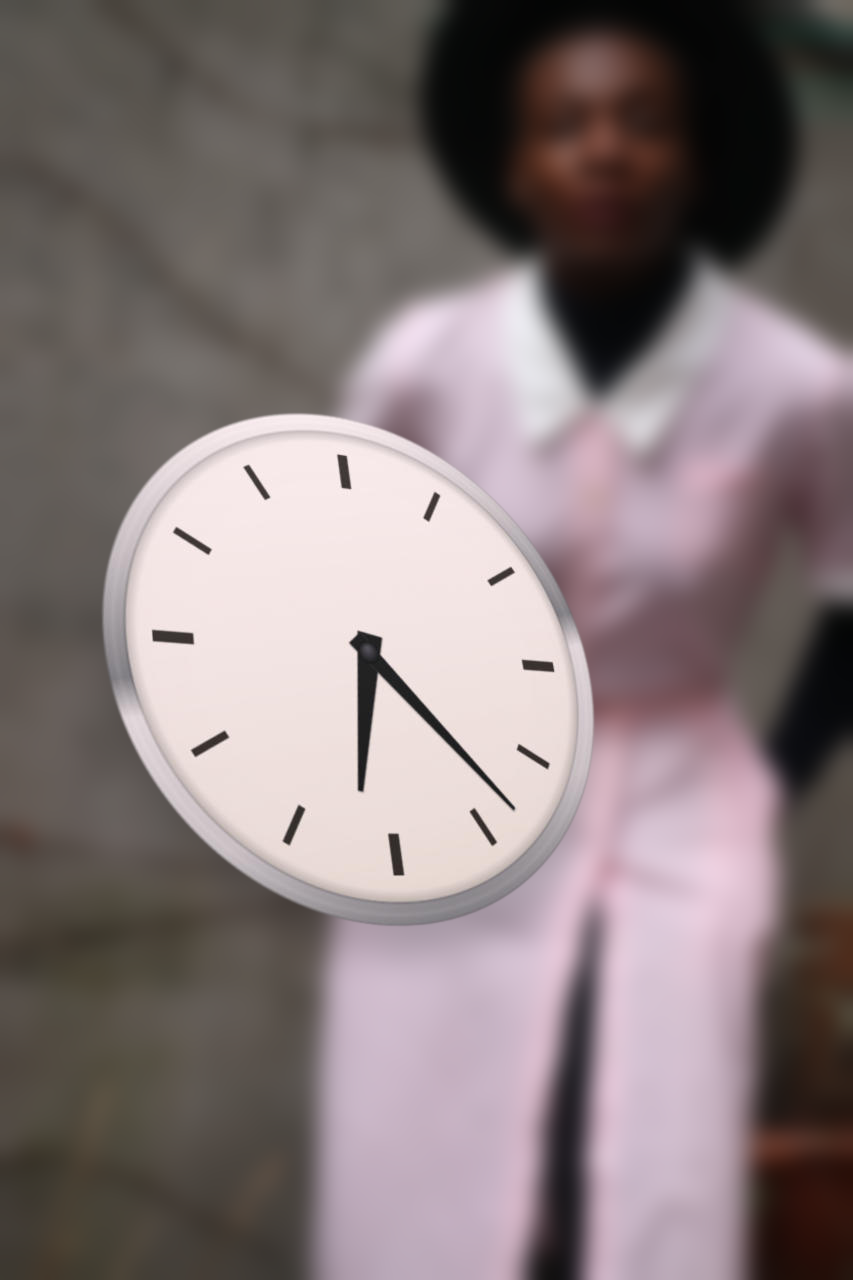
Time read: 6:23
